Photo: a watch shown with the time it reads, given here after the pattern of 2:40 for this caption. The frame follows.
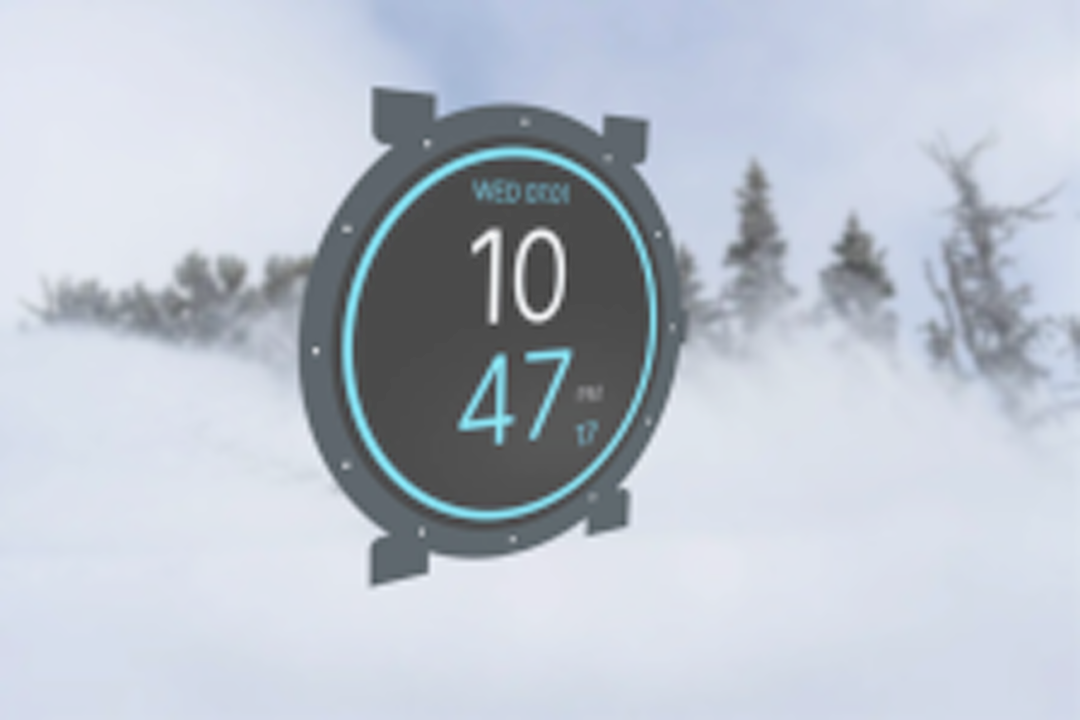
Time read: 10:47
